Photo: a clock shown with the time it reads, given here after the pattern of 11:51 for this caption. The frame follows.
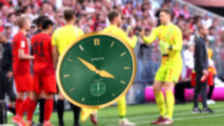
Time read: 3:52
